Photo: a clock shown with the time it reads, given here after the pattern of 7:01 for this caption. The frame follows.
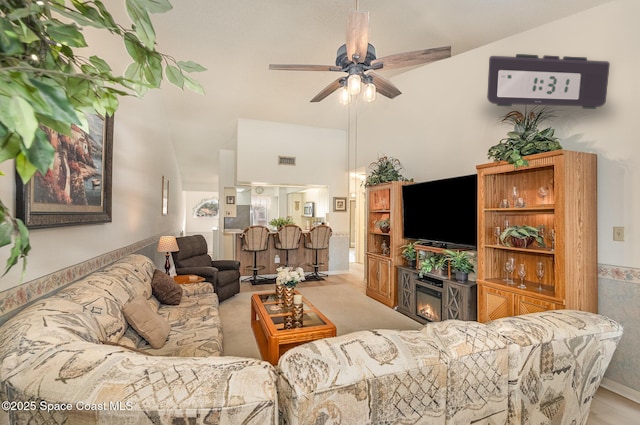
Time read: 1:31
